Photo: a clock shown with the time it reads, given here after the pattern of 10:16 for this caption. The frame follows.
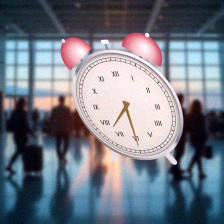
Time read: 7:30
